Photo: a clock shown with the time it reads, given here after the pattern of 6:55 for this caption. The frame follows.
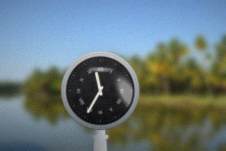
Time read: 11:35
